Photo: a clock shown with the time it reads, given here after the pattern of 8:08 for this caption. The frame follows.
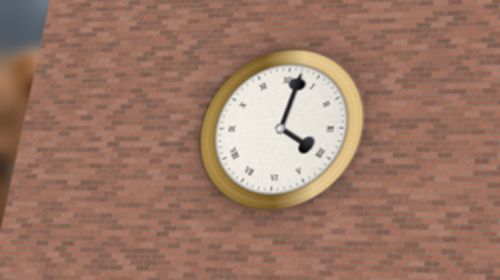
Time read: 4:02
